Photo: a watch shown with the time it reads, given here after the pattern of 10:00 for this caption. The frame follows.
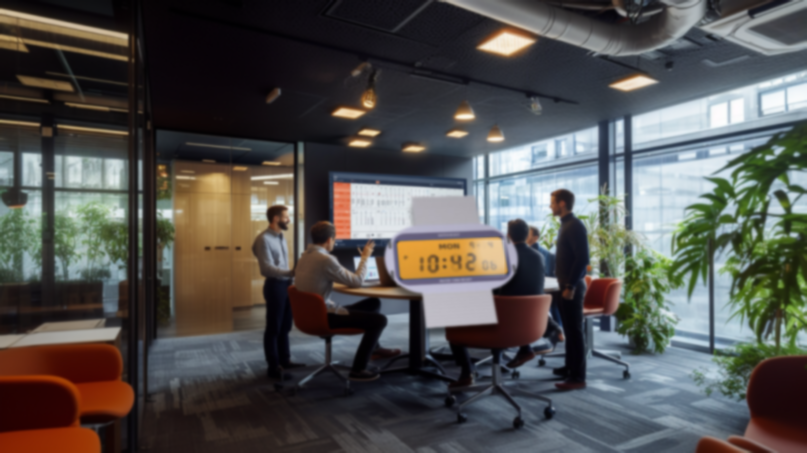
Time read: 10:42
